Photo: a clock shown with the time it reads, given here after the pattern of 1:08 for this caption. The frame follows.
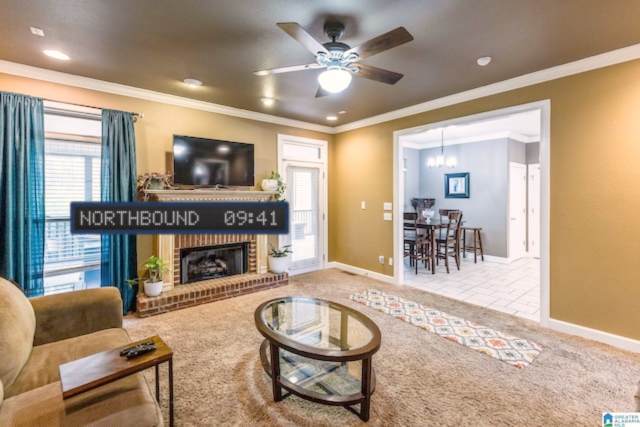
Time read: 9:41
